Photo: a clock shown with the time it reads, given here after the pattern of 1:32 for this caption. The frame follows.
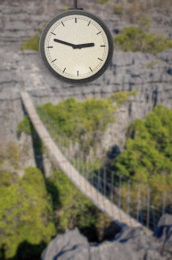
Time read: 2:48
